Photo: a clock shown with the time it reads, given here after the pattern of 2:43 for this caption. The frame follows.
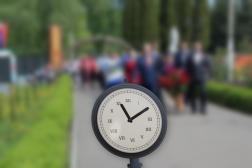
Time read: 11:10
